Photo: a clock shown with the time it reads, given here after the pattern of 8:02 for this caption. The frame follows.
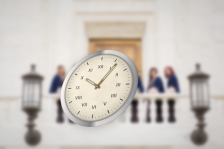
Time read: 10:06
